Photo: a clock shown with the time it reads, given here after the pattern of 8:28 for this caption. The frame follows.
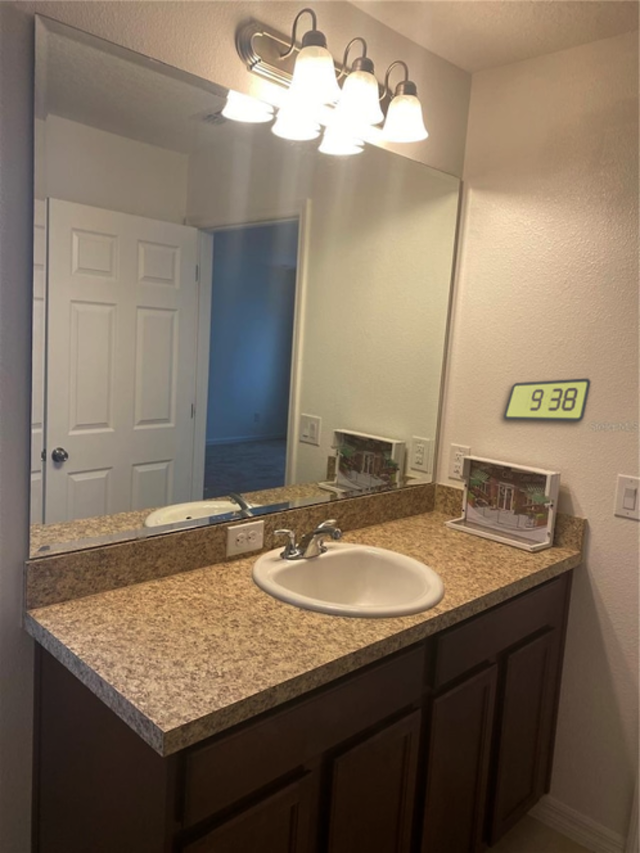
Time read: 9:38
